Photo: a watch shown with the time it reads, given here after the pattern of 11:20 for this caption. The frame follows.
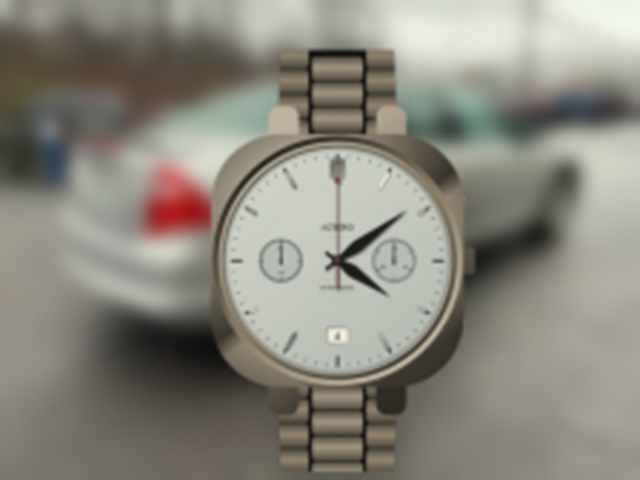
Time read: 4:09
